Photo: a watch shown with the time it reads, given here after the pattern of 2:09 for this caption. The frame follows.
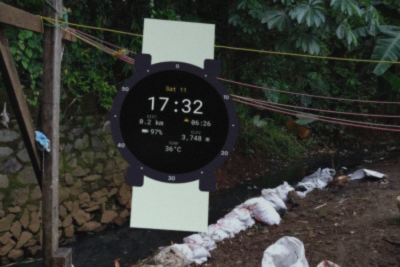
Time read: 17:32
